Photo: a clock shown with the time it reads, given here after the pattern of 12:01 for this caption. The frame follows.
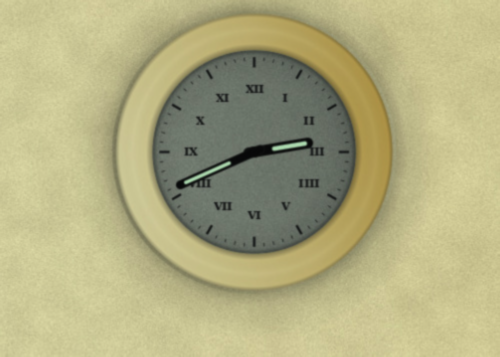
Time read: 2:41
